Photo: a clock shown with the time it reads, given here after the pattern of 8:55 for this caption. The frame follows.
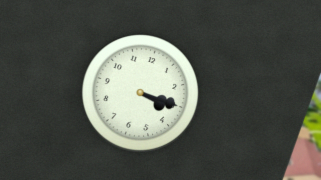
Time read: 3:15
